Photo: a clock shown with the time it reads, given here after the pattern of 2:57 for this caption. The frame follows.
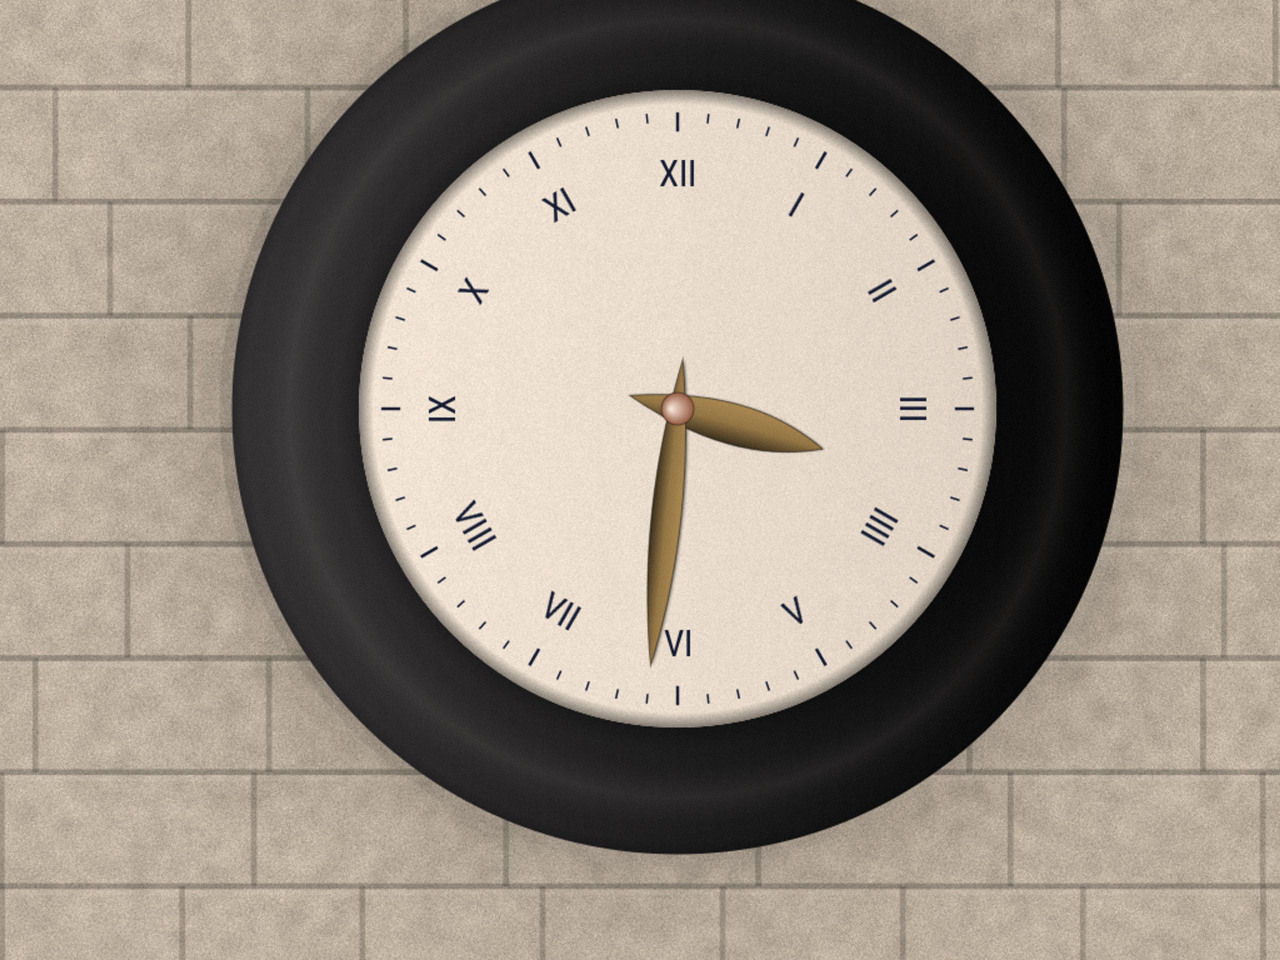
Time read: 3:31
